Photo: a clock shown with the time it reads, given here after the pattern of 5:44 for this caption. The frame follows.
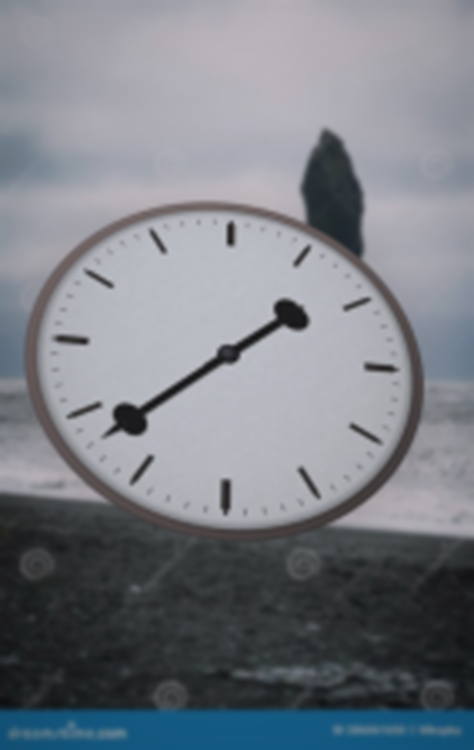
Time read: 1:38
